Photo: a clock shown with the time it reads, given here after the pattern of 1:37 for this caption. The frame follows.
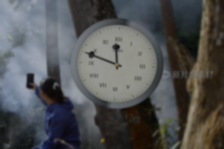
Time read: 11:48
